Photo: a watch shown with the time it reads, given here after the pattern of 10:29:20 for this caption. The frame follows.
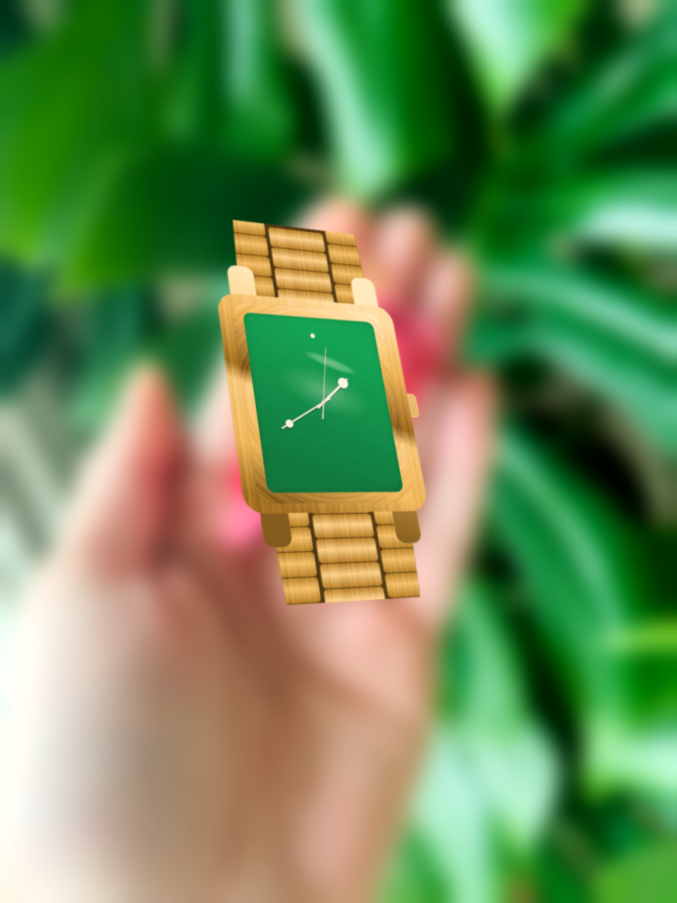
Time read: 1:40:02
